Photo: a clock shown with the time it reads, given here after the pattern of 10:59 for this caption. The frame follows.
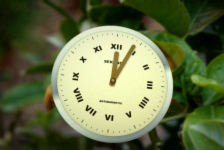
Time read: 12:04
